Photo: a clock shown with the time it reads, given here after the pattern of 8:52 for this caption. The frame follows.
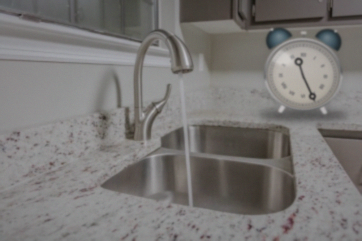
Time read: 11:26
